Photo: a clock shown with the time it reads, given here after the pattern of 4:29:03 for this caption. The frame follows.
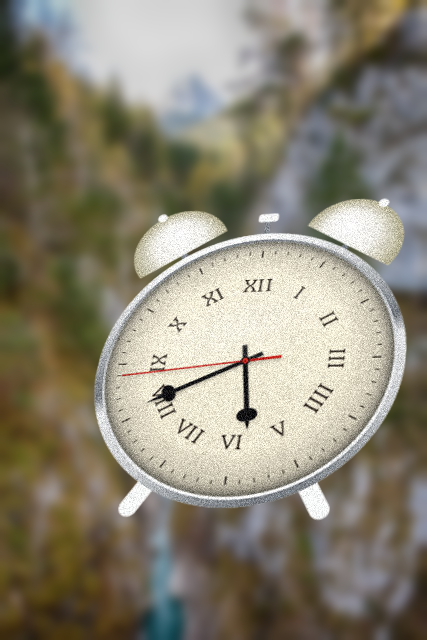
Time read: 5:40:44
